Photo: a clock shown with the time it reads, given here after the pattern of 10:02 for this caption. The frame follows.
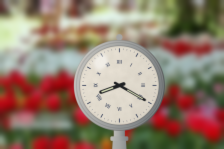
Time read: 8:20
